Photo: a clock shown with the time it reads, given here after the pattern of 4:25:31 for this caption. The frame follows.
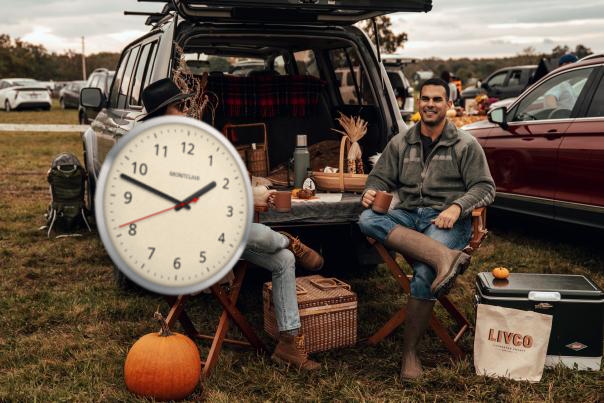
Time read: 1:47:41
